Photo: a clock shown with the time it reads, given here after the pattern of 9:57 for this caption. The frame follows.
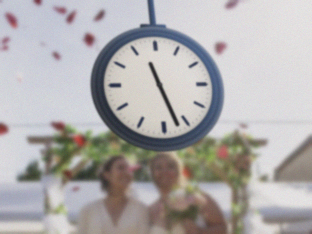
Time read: 11:27
